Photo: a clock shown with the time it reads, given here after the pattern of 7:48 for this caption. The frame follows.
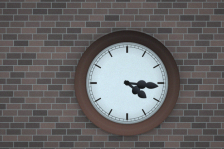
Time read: 4:16
